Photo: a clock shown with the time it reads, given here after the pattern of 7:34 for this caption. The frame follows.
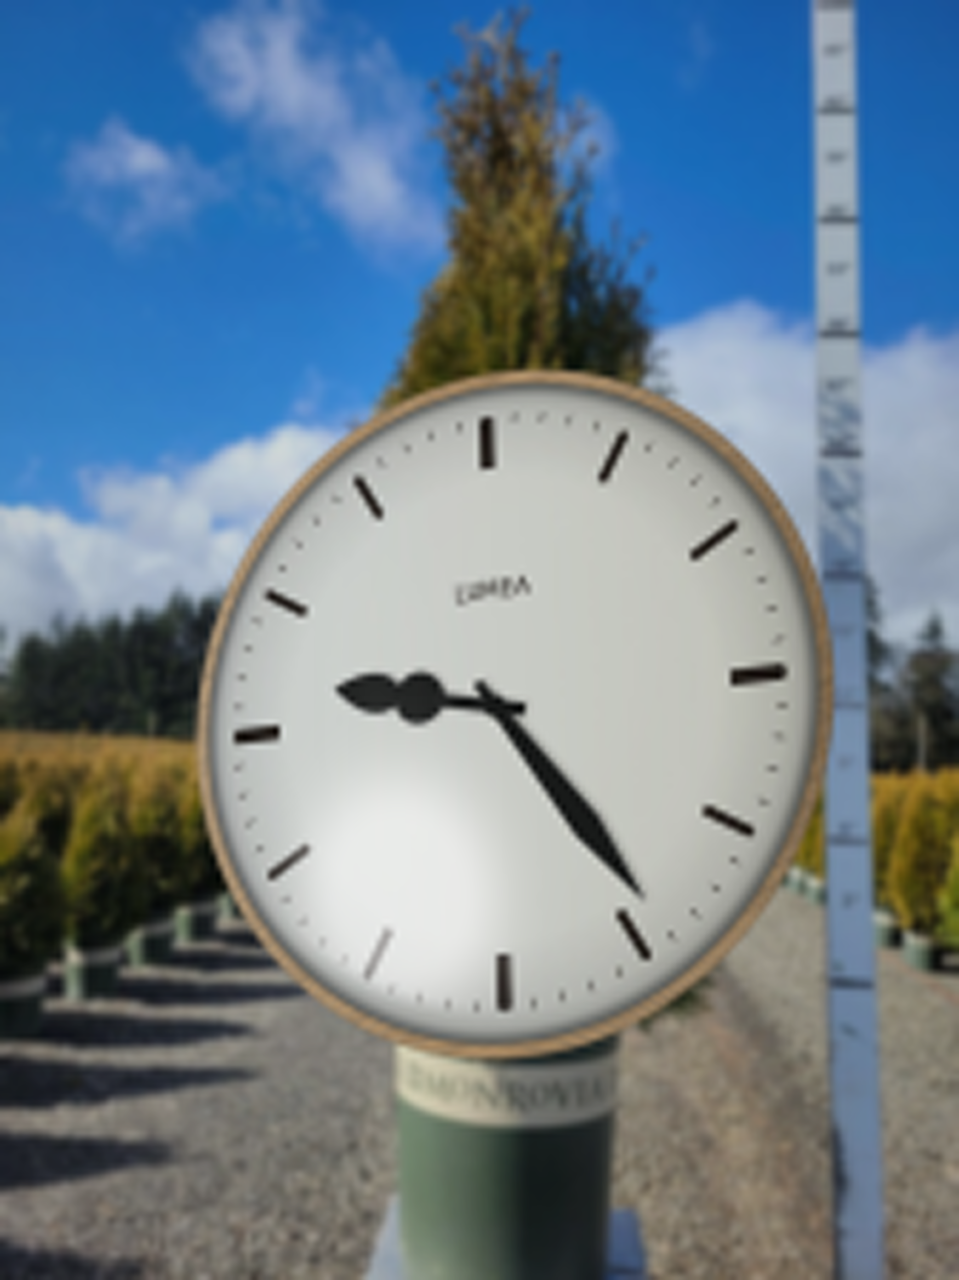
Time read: 9:24
